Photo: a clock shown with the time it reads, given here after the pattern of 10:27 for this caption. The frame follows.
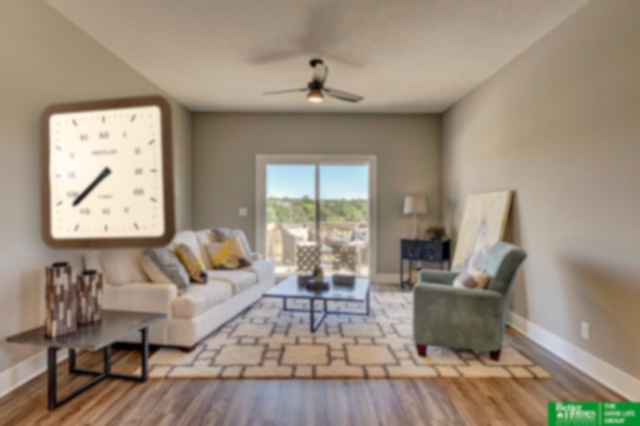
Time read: 7:38
